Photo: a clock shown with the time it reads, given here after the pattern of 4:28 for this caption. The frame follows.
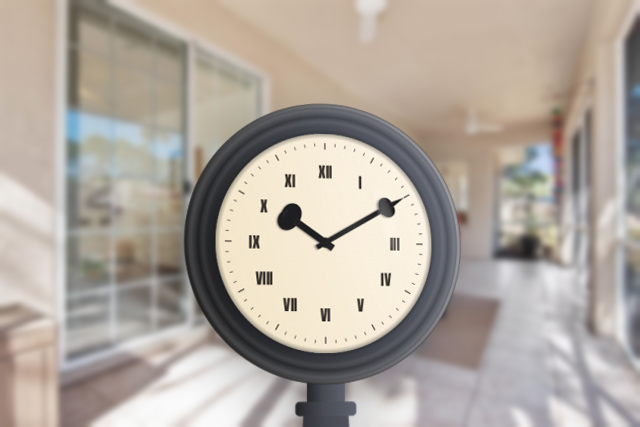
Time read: 10:10
